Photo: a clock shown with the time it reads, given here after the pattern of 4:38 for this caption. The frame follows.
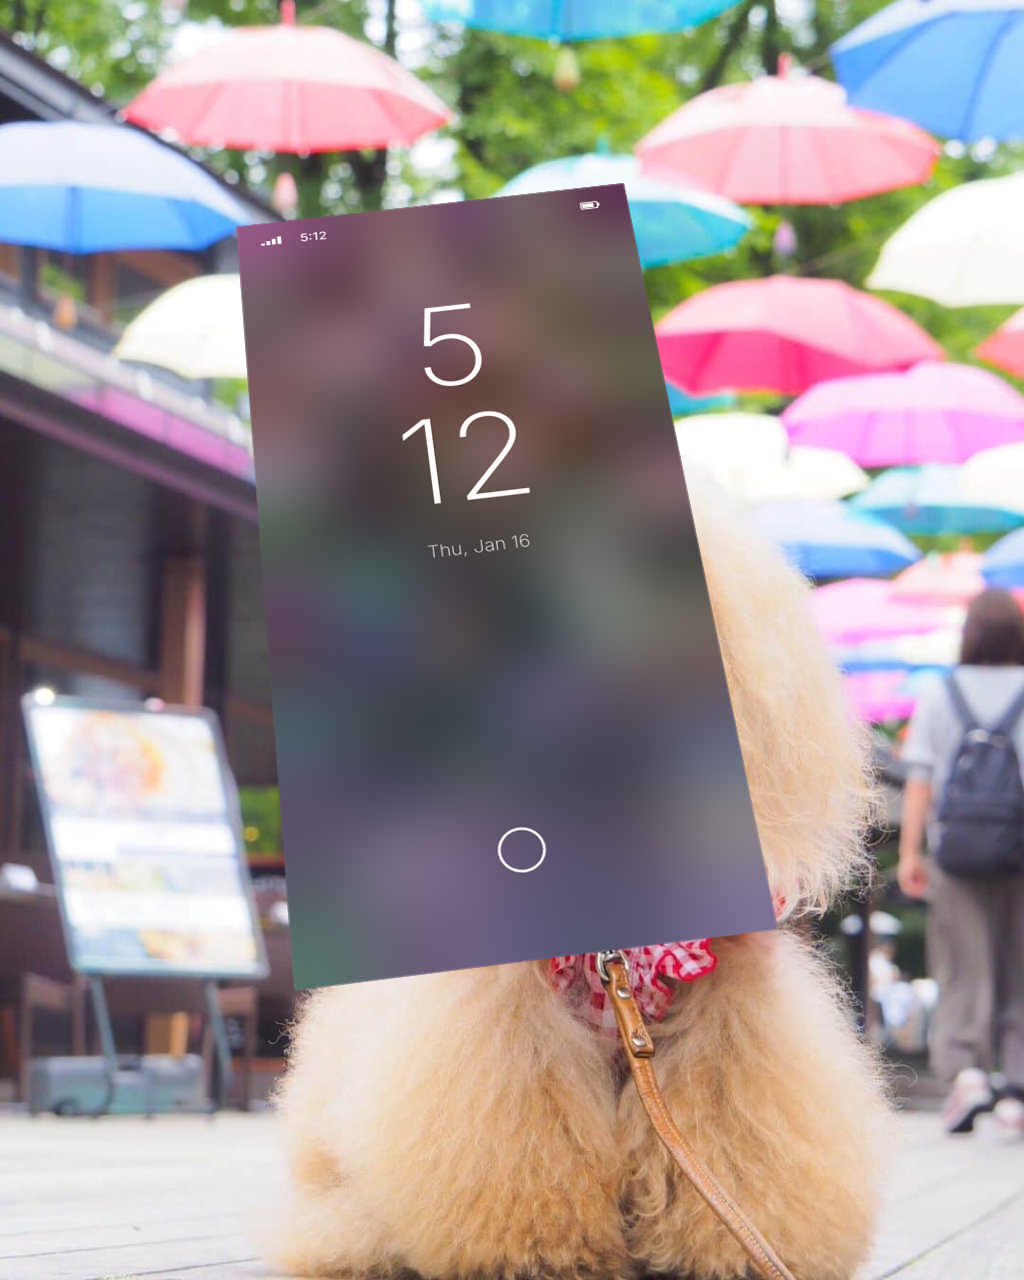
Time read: 5:12
